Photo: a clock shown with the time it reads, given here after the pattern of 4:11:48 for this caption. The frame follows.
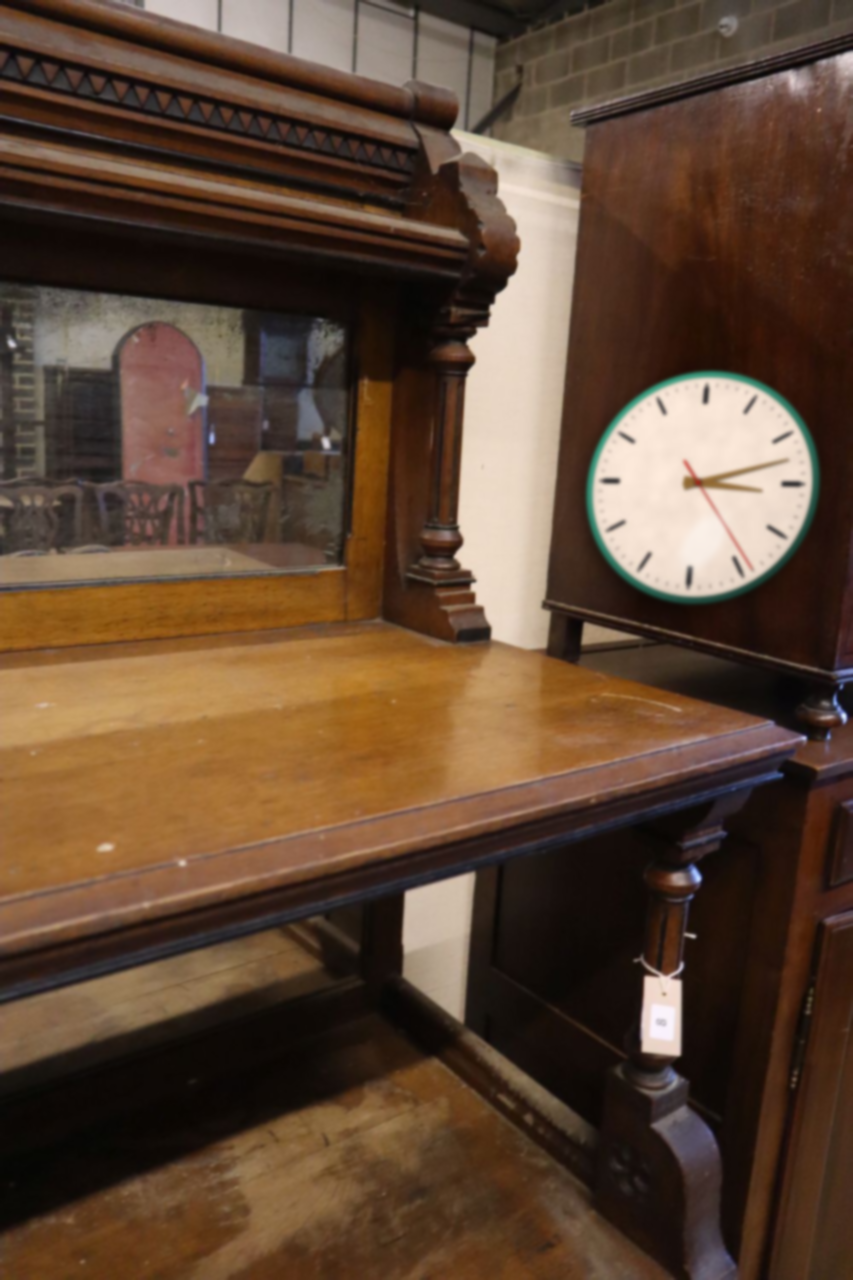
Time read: 3:12:24
